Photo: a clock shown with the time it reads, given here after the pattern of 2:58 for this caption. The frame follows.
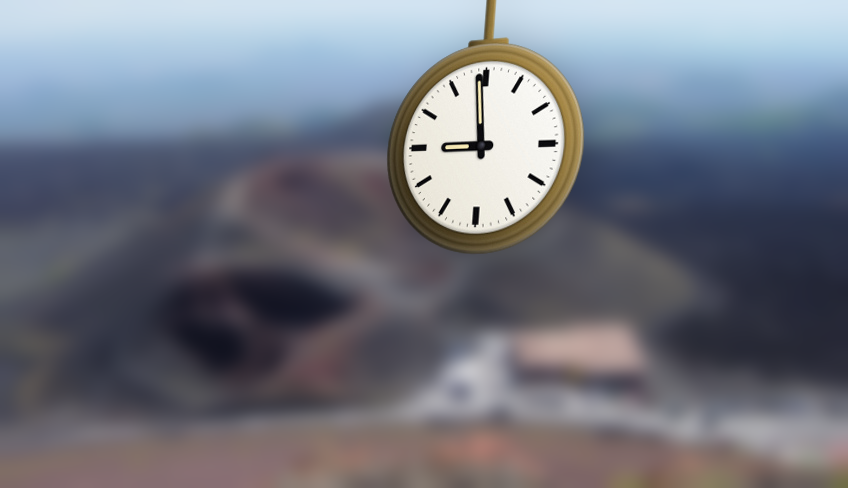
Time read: 8:59
